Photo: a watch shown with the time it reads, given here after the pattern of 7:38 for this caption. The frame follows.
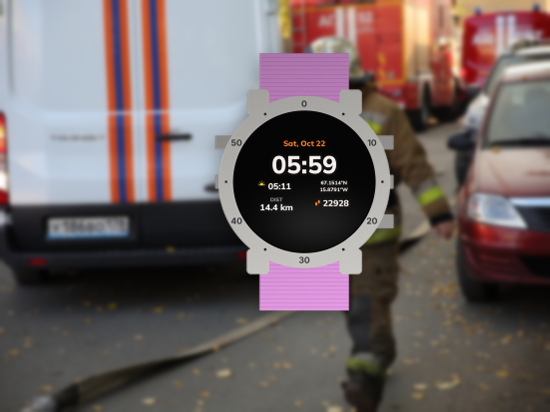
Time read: 5:59
